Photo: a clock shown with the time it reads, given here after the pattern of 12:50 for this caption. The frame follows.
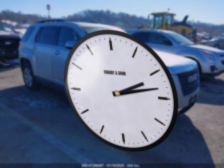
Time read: 2:13
